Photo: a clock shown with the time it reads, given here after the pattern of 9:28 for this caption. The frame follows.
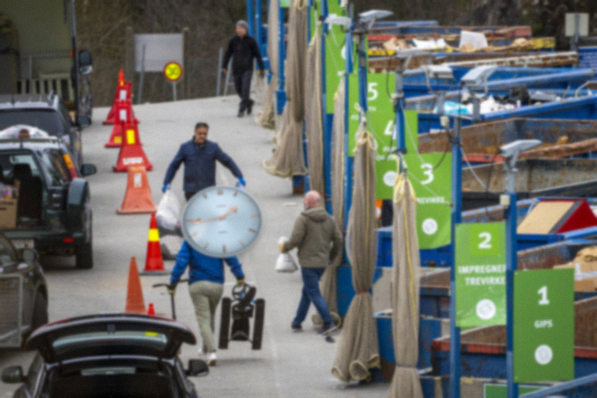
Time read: 1:44
